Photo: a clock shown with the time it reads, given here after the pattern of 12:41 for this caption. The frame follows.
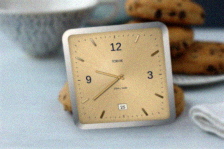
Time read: 9:39
